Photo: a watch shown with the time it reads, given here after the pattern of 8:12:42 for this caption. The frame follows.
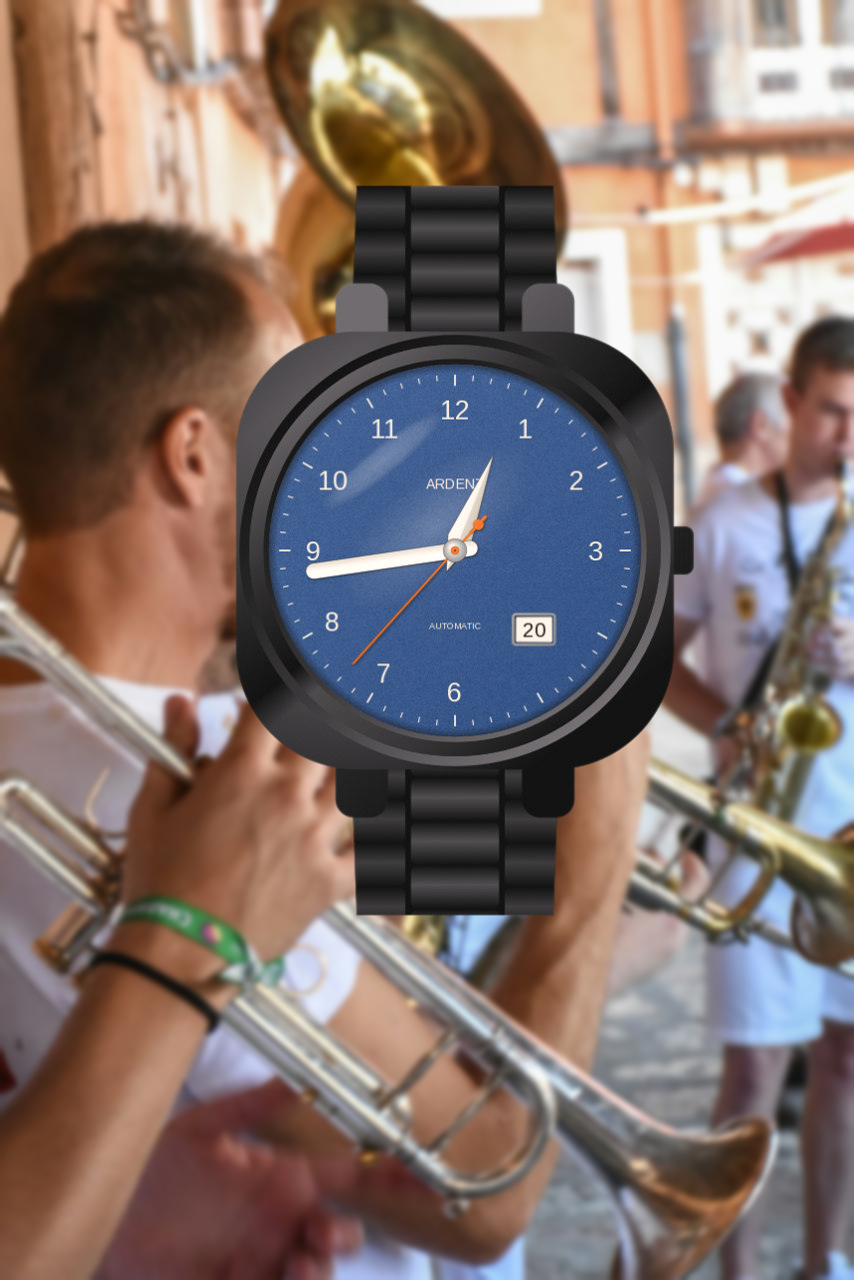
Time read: 12:43:37
